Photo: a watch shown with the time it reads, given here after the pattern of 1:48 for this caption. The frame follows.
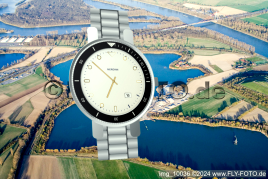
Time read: 6:52
